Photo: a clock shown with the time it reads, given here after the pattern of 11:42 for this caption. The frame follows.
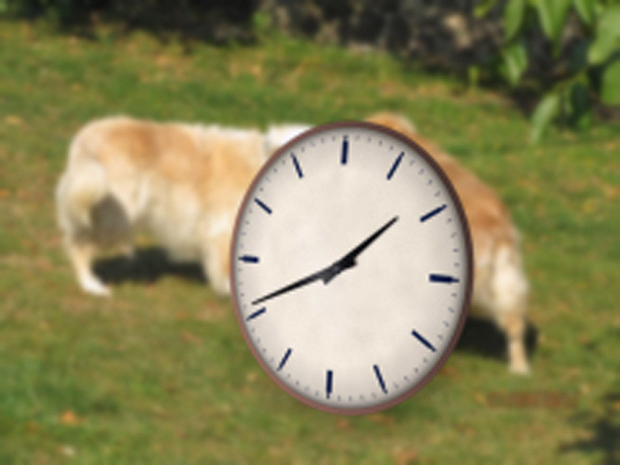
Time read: 1:41
